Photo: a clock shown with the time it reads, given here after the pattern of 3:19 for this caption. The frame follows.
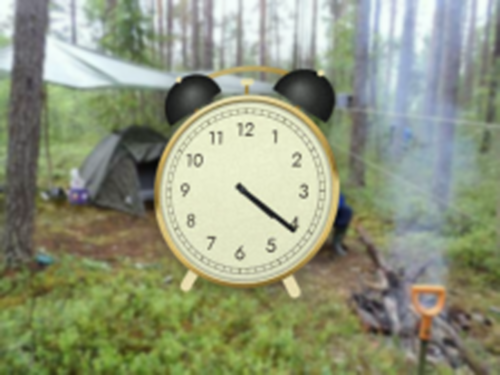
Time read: 4:21
